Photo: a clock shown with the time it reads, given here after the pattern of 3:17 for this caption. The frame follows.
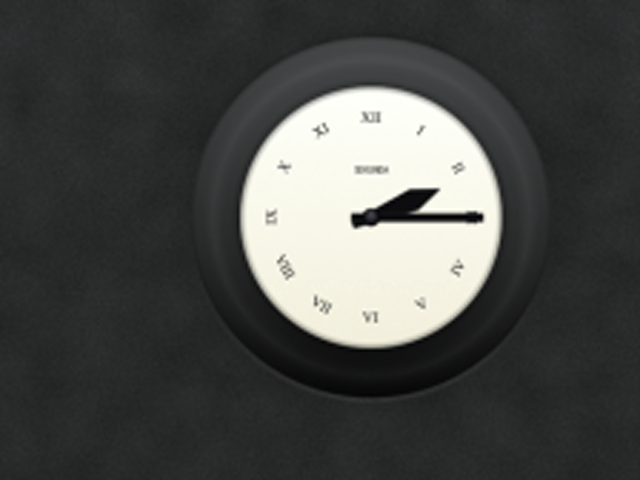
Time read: 2:15
